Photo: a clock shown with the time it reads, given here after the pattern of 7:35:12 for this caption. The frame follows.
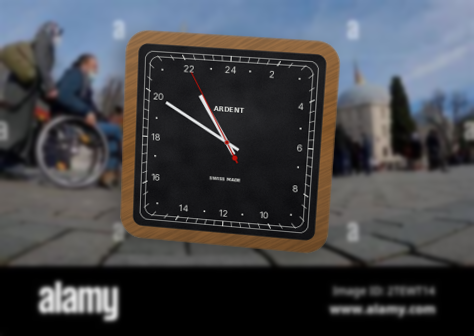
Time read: 21:49:55
